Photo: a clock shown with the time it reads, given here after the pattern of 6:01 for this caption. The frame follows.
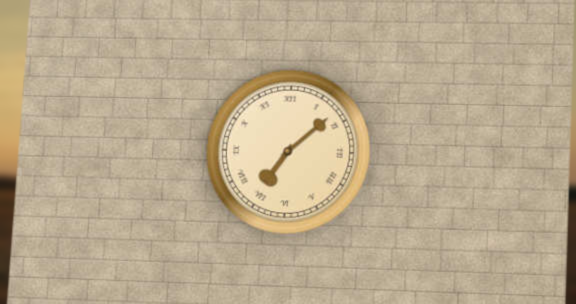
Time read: 7:08
